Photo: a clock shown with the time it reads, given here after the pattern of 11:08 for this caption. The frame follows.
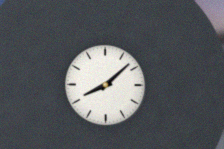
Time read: 8:08
